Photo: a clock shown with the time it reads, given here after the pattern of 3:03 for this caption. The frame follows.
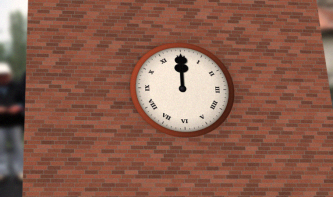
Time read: 12:00
